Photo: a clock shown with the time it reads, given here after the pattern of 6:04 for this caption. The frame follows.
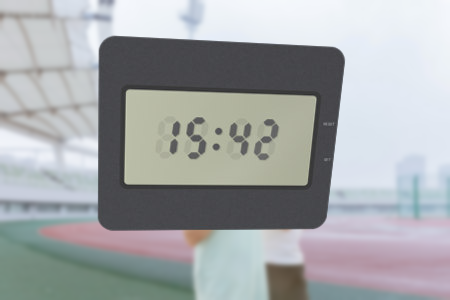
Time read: 15:42
